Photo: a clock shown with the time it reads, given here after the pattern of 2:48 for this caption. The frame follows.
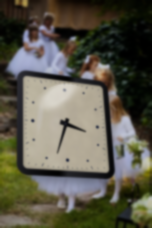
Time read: 3:33
